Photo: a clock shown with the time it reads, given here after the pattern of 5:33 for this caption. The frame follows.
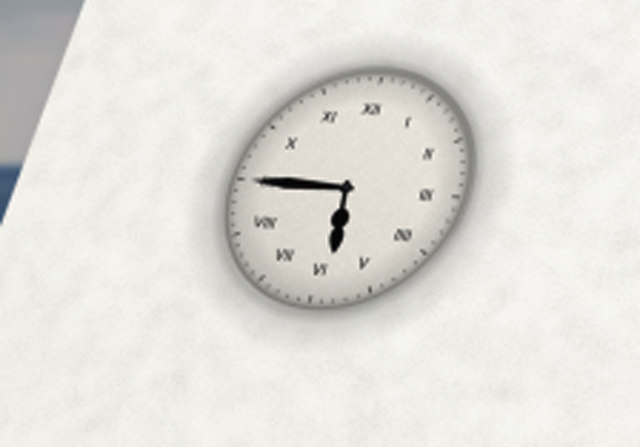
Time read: 5:45
